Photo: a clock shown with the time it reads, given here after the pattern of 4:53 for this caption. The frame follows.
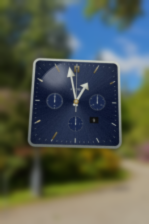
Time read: 12:58
